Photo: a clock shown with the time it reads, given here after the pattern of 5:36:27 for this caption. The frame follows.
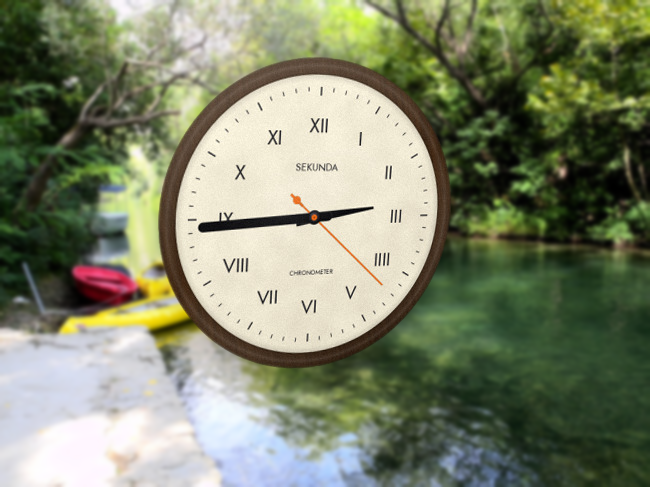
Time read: 2:44:22
